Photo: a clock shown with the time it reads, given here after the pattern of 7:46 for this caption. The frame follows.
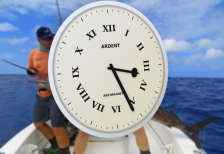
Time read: 3:26
